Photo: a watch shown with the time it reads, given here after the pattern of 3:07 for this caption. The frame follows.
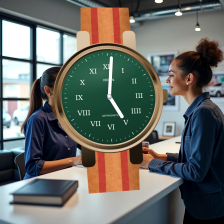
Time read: 5:01
